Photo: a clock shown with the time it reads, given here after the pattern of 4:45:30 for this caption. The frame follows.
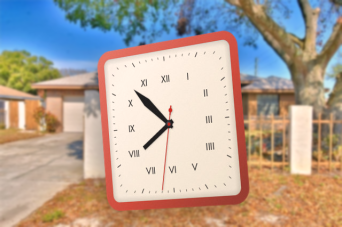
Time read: 7:52:32
